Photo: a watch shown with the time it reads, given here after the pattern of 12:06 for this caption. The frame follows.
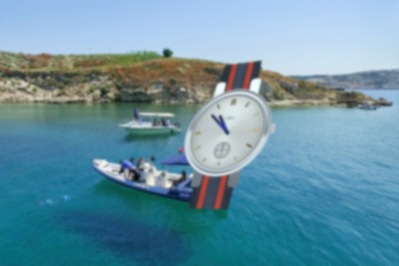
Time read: 10:52
